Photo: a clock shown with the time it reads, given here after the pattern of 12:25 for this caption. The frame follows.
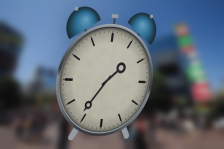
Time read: 1:36
